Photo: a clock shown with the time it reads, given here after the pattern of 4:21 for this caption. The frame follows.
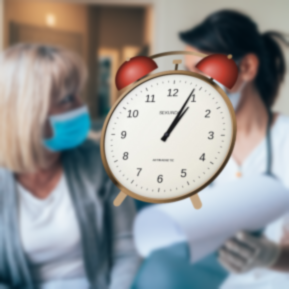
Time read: 1:04
